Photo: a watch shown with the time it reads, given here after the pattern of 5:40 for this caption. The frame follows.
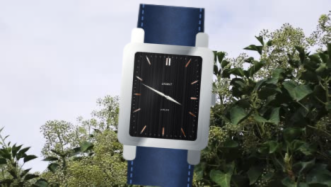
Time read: 3:49
